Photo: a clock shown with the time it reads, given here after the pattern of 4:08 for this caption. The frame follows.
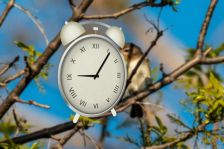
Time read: 9:06
